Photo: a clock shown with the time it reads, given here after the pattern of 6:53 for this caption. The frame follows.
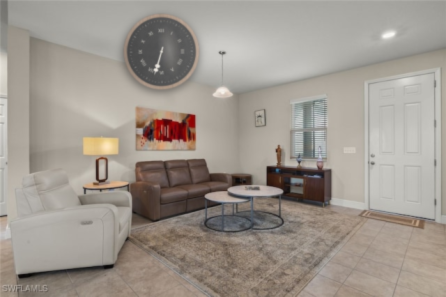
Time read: 6:33
